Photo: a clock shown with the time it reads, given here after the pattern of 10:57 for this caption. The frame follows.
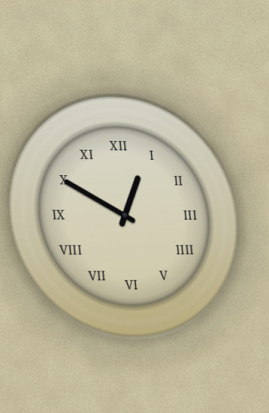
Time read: 12:50
